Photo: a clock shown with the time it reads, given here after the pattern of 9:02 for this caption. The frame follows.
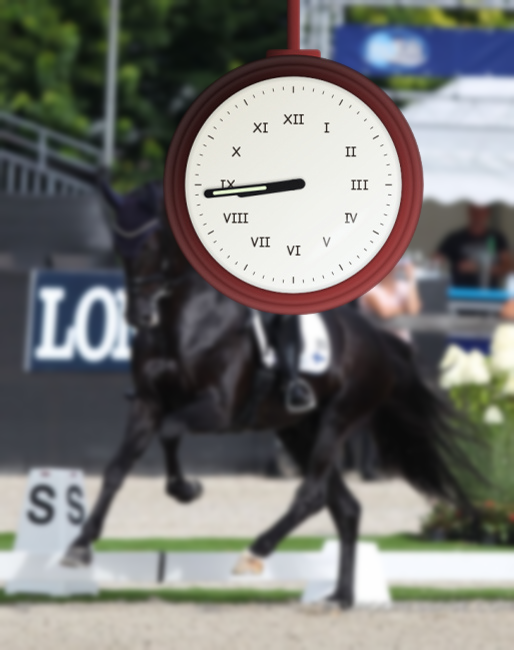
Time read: 8:44
